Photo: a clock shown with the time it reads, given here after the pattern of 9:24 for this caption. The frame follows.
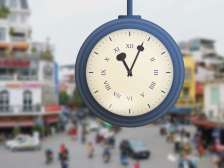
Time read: 11:04
